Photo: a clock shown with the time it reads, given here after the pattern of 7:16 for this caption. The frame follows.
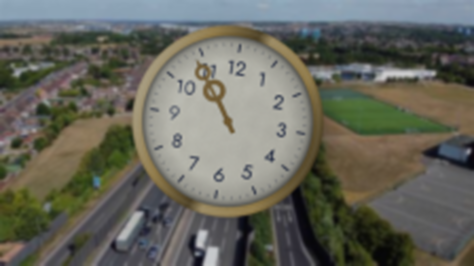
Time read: 10:54
